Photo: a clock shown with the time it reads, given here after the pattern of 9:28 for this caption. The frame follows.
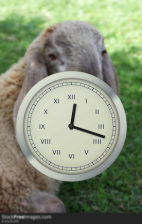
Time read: 12:18
